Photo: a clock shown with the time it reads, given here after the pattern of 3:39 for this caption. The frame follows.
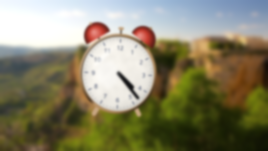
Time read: 4:23
